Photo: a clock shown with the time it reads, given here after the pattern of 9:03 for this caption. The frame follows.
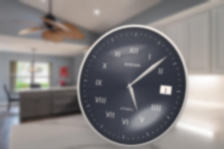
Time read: 5:08
